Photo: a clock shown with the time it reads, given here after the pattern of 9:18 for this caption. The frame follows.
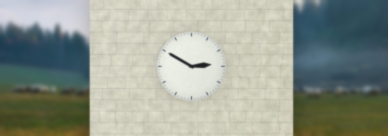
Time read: 2:50
